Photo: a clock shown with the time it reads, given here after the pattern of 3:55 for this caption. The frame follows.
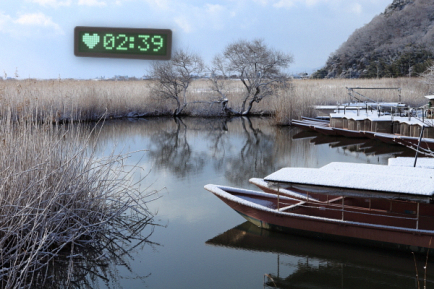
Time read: 2:39
